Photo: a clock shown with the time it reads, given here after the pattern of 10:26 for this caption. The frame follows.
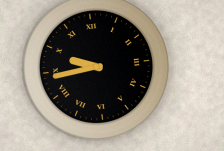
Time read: 9:44
